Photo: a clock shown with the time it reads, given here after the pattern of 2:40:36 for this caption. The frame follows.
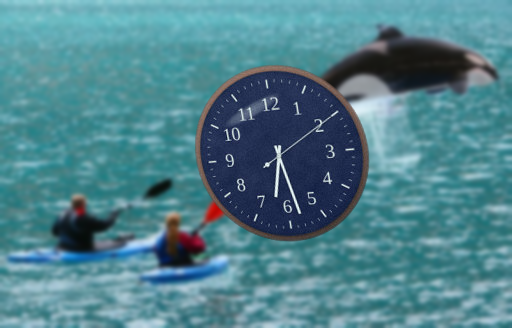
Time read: 6:28:10
